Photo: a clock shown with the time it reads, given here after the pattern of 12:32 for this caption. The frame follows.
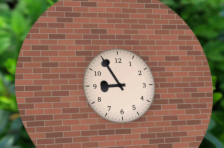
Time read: 8:55
